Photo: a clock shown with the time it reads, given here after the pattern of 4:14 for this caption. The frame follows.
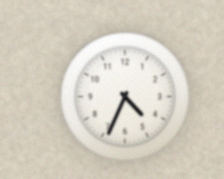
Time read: 4:34
